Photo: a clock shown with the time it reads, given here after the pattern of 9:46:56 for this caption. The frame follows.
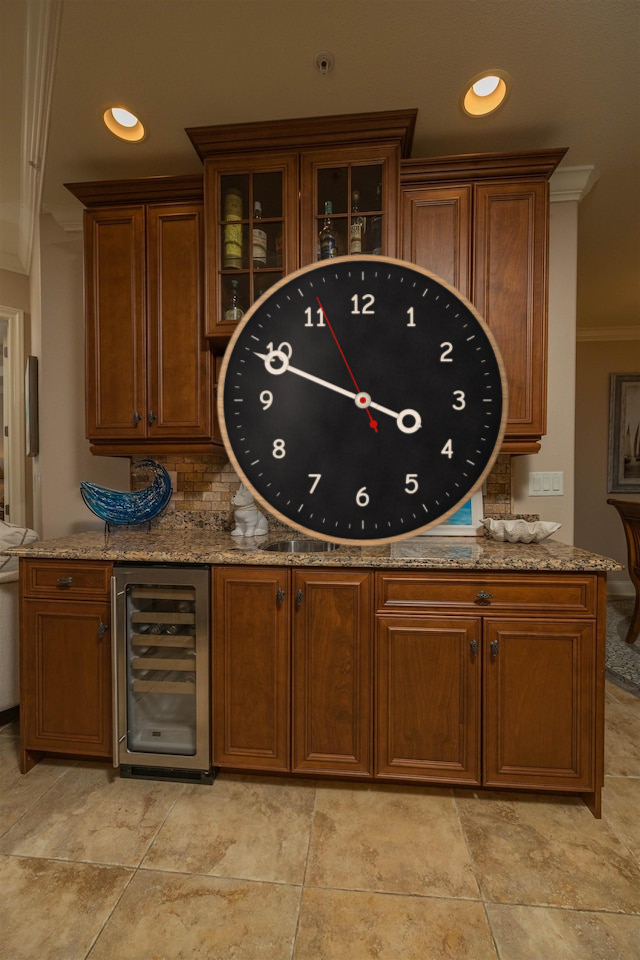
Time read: 3:48:56
